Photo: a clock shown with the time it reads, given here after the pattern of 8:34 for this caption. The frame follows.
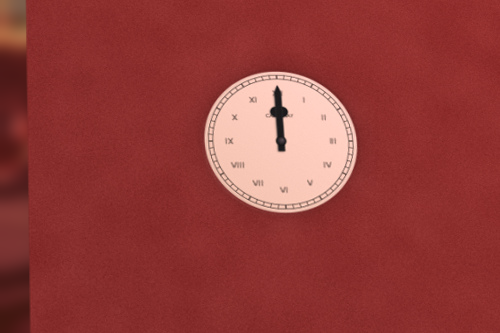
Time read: 12:00
